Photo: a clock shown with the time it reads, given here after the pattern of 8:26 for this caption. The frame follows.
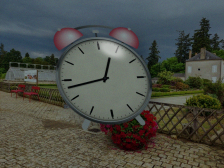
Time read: 12:43
